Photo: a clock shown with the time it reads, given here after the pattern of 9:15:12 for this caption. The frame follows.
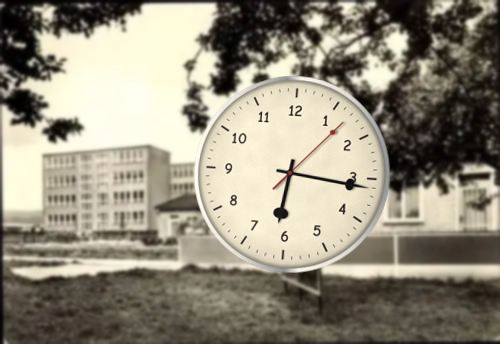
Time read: 6:16:07
